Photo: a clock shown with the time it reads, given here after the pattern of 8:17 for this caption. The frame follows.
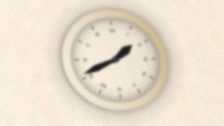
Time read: 1:41
